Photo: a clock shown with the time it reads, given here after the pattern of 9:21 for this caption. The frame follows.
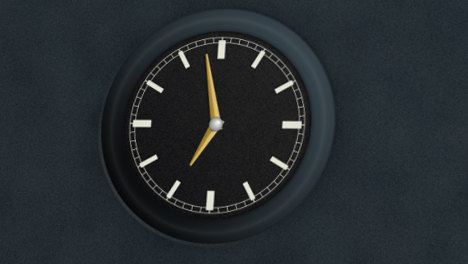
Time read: 6:58
